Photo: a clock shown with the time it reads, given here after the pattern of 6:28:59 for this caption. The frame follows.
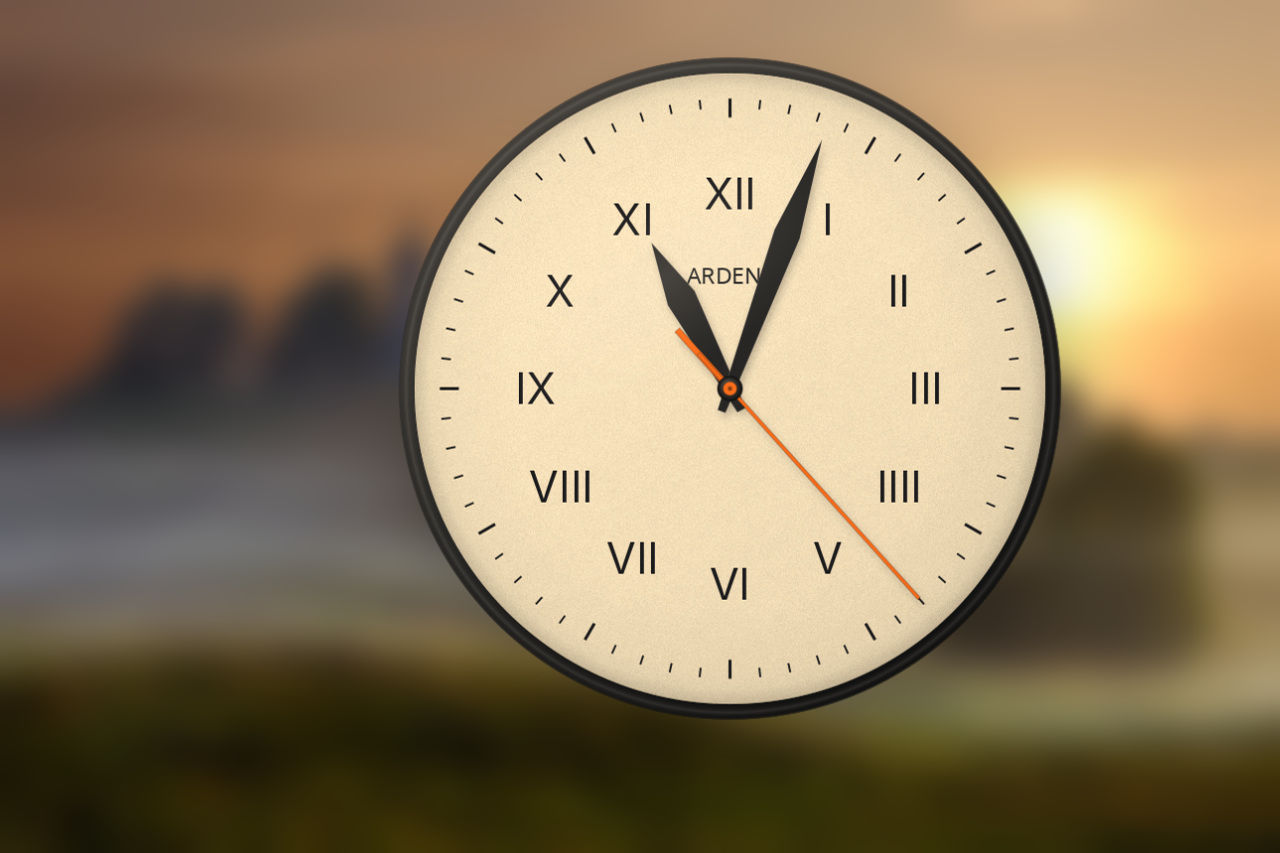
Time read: 11:03:23
